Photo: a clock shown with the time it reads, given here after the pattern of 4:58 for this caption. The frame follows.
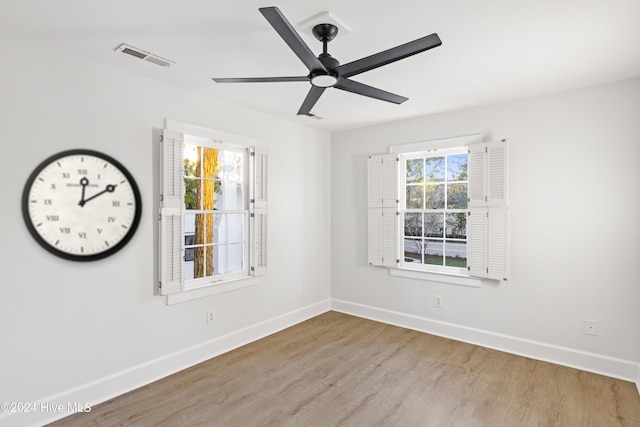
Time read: 12:10
